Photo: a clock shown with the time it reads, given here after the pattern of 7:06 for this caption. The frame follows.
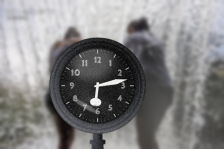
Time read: 6:13
